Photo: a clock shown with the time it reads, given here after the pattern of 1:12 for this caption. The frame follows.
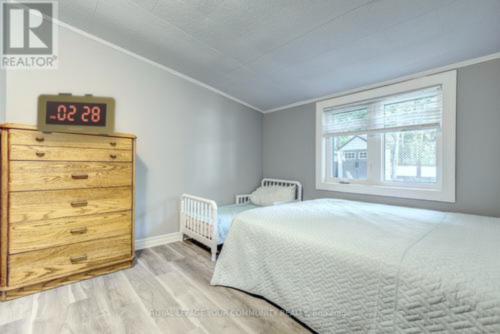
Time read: 2:28
